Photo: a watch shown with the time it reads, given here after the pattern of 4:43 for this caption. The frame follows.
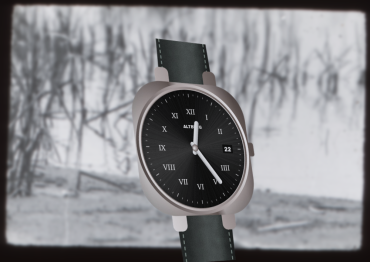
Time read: 12:24
